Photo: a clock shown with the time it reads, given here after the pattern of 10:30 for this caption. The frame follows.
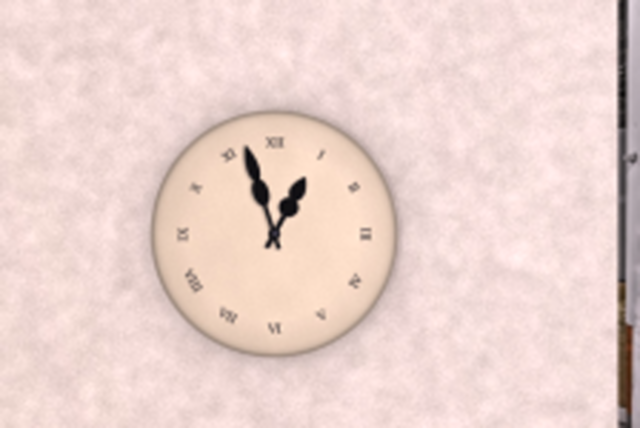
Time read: 12:57
